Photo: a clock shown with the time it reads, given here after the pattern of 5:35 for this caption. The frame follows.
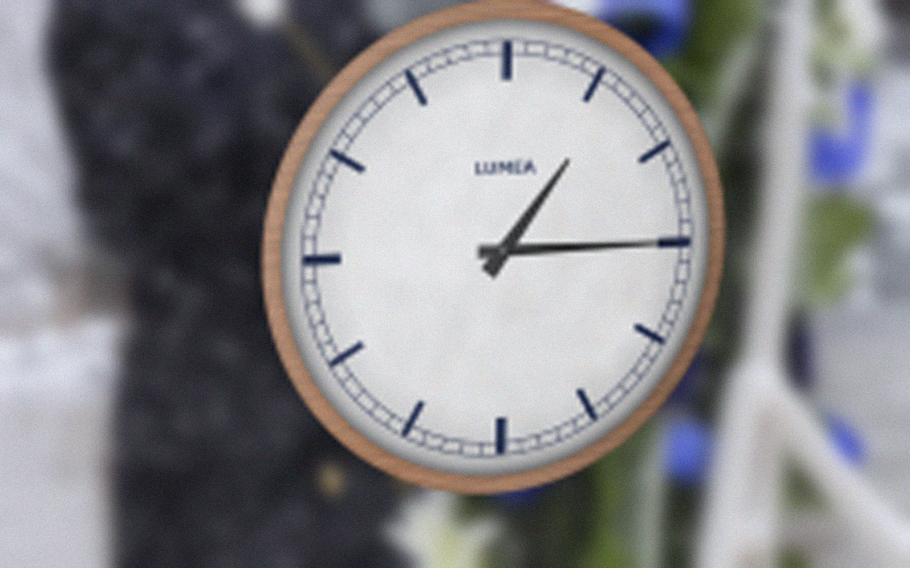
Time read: 1:15
